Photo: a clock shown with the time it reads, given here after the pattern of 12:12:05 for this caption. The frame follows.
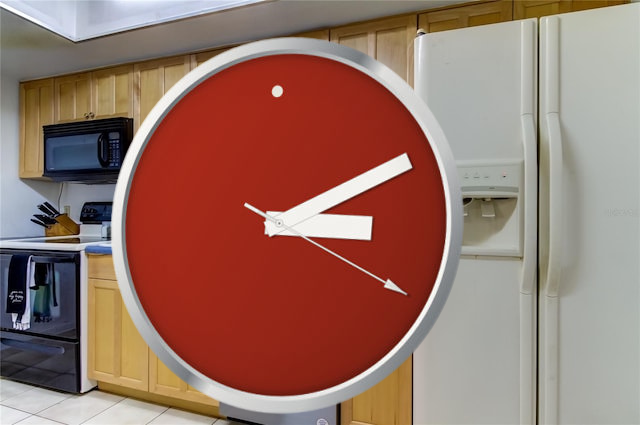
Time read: 3:11:20
